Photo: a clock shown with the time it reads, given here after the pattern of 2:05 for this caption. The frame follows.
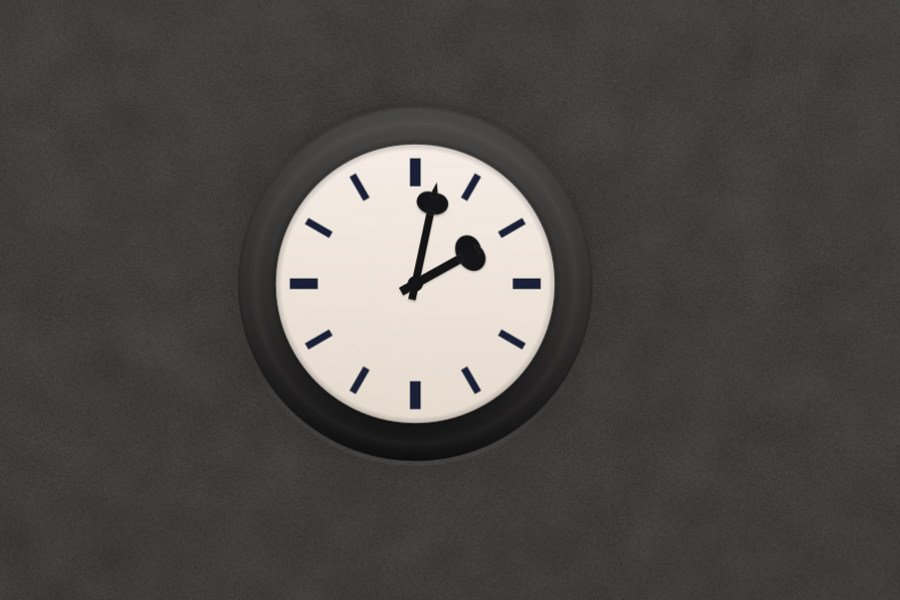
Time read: 2:02
